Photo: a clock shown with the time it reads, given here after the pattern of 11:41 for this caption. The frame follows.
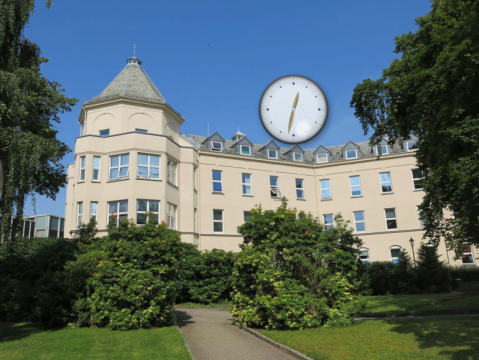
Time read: 12:32
